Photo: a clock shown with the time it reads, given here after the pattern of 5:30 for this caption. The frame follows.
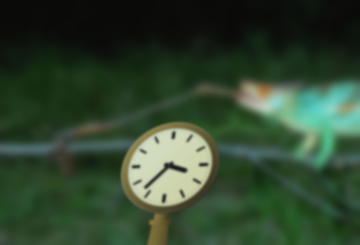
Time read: 3:37
